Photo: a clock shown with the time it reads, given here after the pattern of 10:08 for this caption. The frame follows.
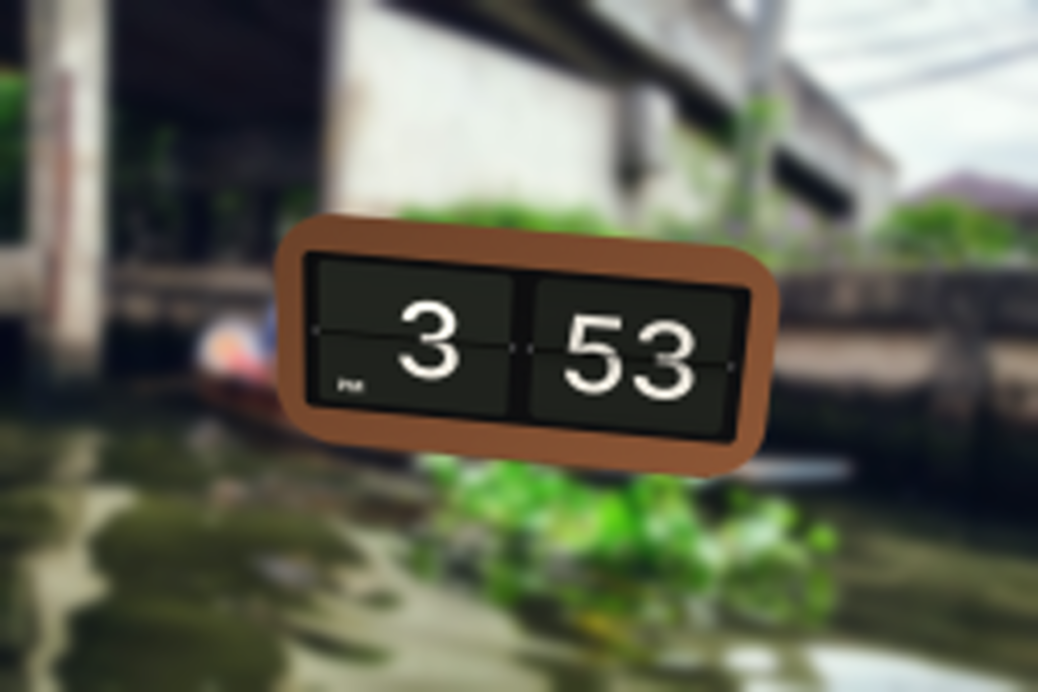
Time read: 3:53
